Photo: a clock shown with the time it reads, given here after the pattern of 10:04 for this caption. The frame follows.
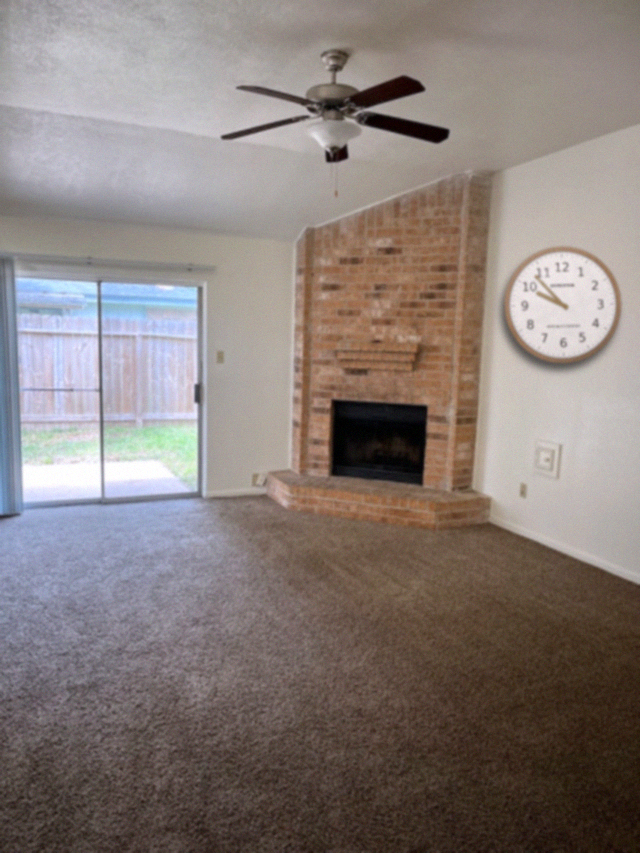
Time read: 9:53
